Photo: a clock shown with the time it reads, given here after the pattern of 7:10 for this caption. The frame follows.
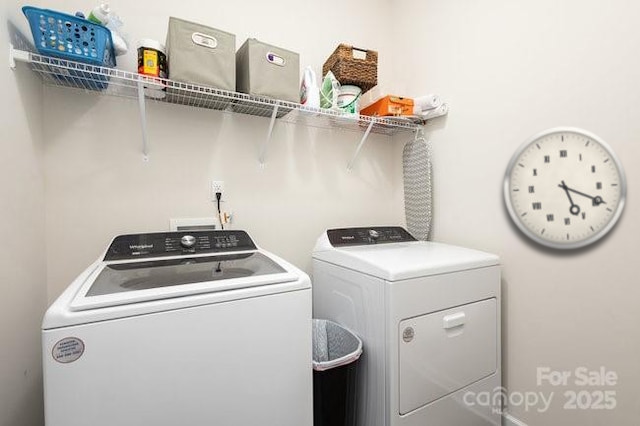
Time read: 5:19
